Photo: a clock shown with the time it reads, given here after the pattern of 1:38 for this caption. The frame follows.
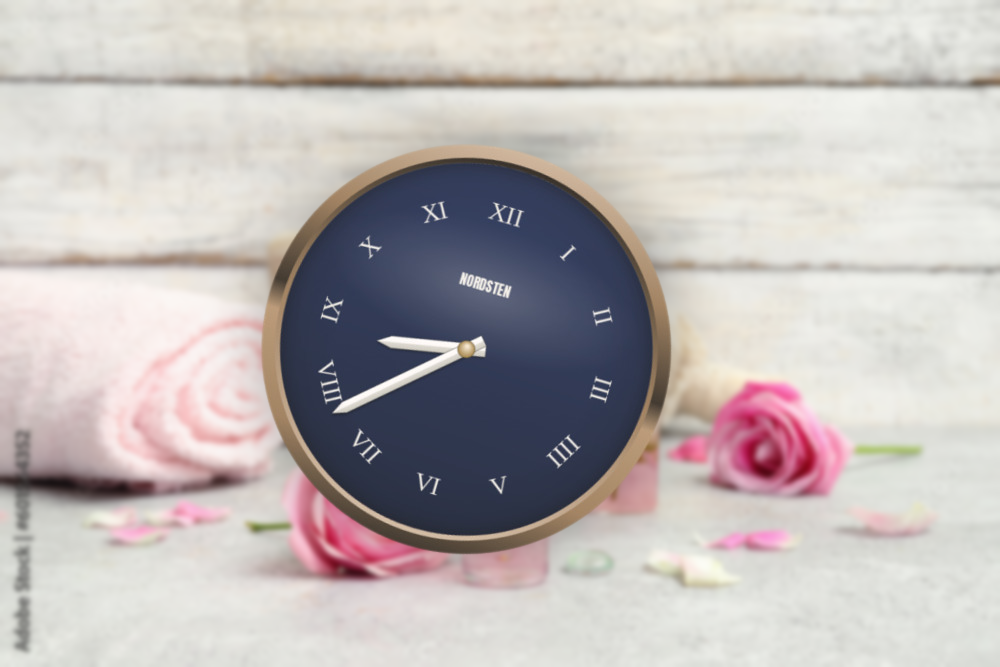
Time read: 8:38
